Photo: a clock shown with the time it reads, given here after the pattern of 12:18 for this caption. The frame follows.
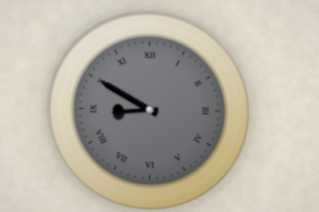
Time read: 8:50
